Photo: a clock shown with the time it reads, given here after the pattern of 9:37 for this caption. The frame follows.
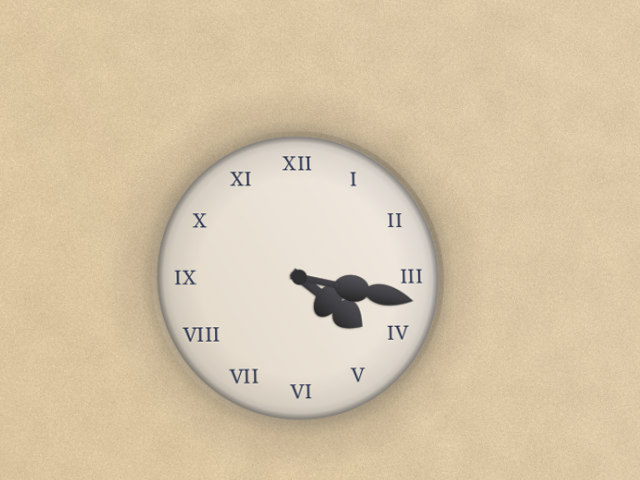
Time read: 4:17
